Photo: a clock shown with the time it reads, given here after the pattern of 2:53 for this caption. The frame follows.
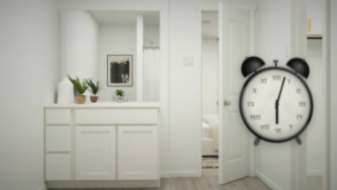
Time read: 6:03
